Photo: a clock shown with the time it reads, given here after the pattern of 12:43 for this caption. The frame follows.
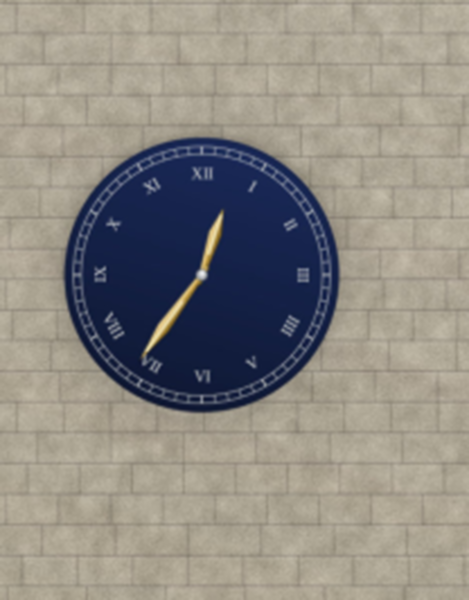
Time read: 12:36
